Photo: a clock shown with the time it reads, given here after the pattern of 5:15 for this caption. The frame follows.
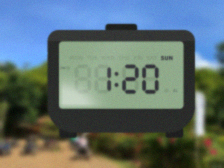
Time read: 1:20
